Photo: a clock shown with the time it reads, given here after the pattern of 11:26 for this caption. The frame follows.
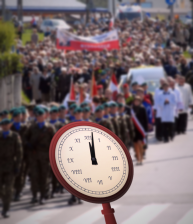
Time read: 12:02
